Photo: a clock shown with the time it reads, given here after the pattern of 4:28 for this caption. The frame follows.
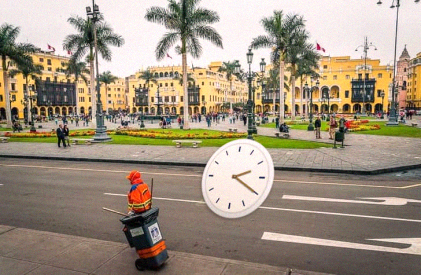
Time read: 2:20
